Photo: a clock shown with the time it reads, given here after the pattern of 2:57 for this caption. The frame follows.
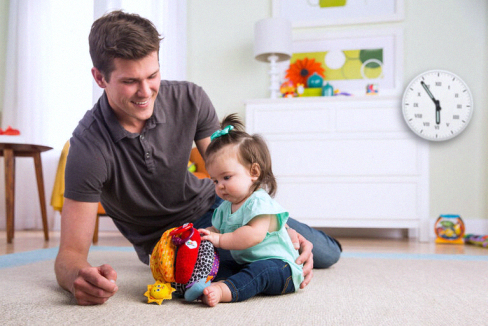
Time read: 5:54
